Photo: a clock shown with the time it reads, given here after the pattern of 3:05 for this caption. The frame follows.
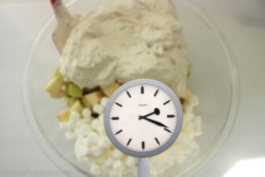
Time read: 2:19
